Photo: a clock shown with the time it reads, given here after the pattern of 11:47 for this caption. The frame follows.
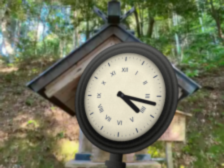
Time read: 4:17
